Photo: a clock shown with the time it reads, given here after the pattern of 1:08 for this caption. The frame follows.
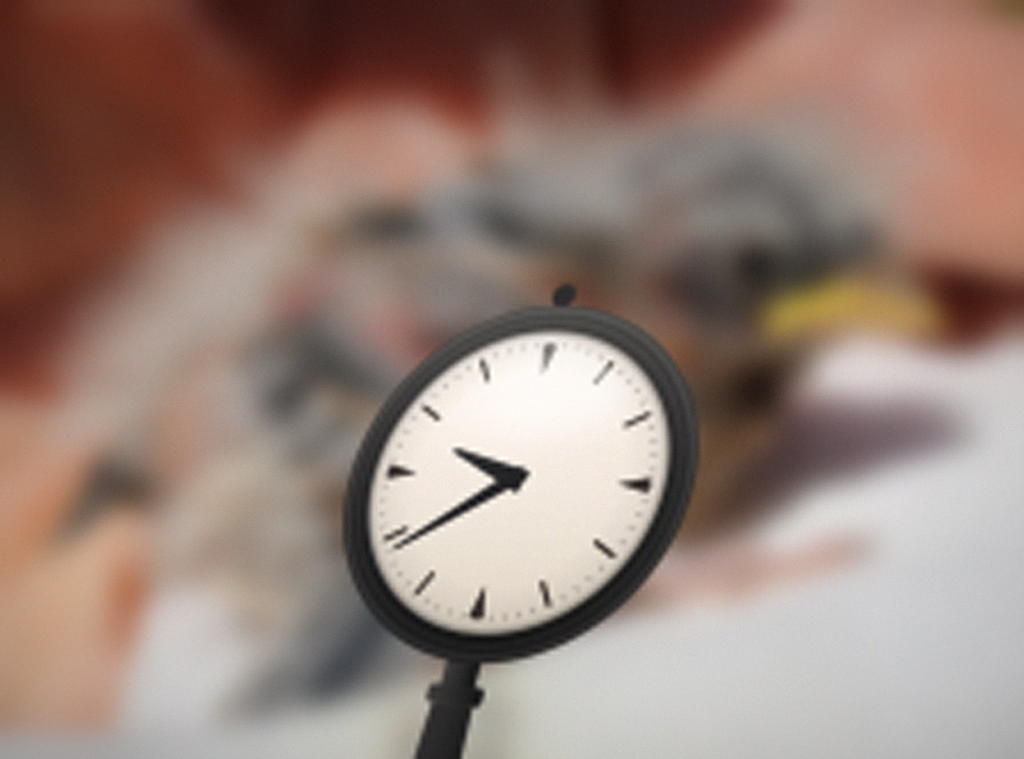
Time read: 9:39
